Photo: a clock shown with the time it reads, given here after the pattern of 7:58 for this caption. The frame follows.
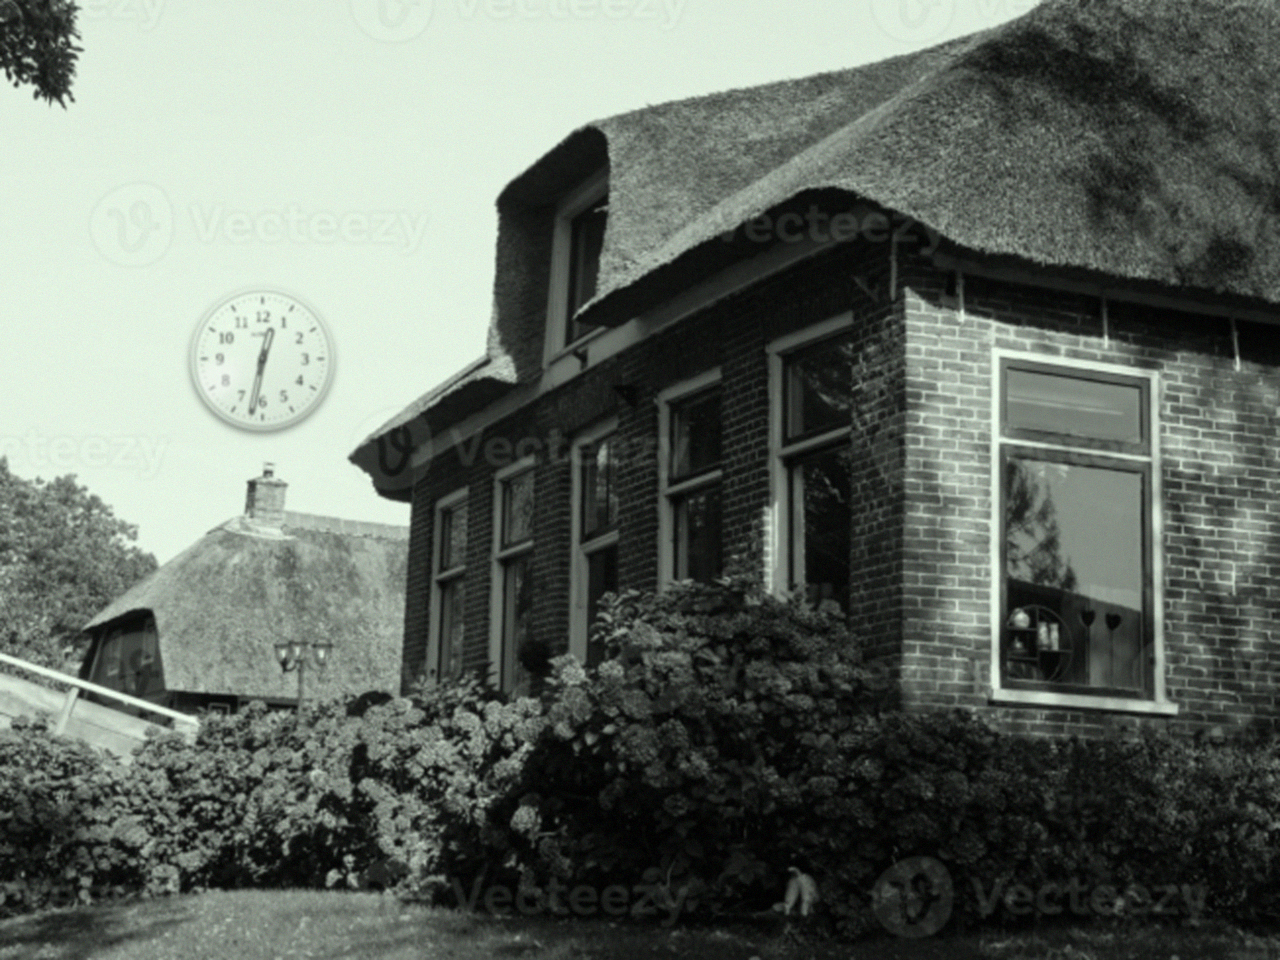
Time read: 12:32
